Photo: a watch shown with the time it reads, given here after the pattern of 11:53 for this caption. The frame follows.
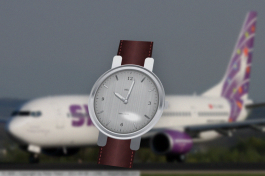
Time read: 10:02
